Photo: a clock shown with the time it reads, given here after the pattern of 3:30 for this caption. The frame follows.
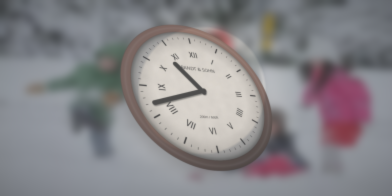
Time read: 10:42
